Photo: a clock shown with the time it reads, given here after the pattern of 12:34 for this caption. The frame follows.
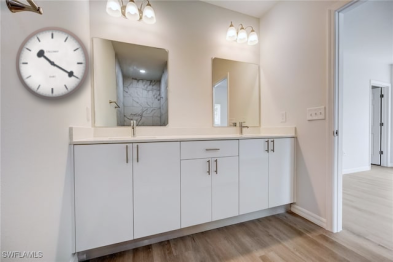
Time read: 10:20
